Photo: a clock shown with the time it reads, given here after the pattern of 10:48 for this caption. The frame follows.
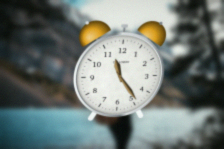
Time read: 11:24
